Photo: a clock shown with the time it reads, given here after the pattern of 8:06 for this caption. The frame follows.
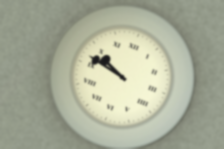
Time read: 9:47
